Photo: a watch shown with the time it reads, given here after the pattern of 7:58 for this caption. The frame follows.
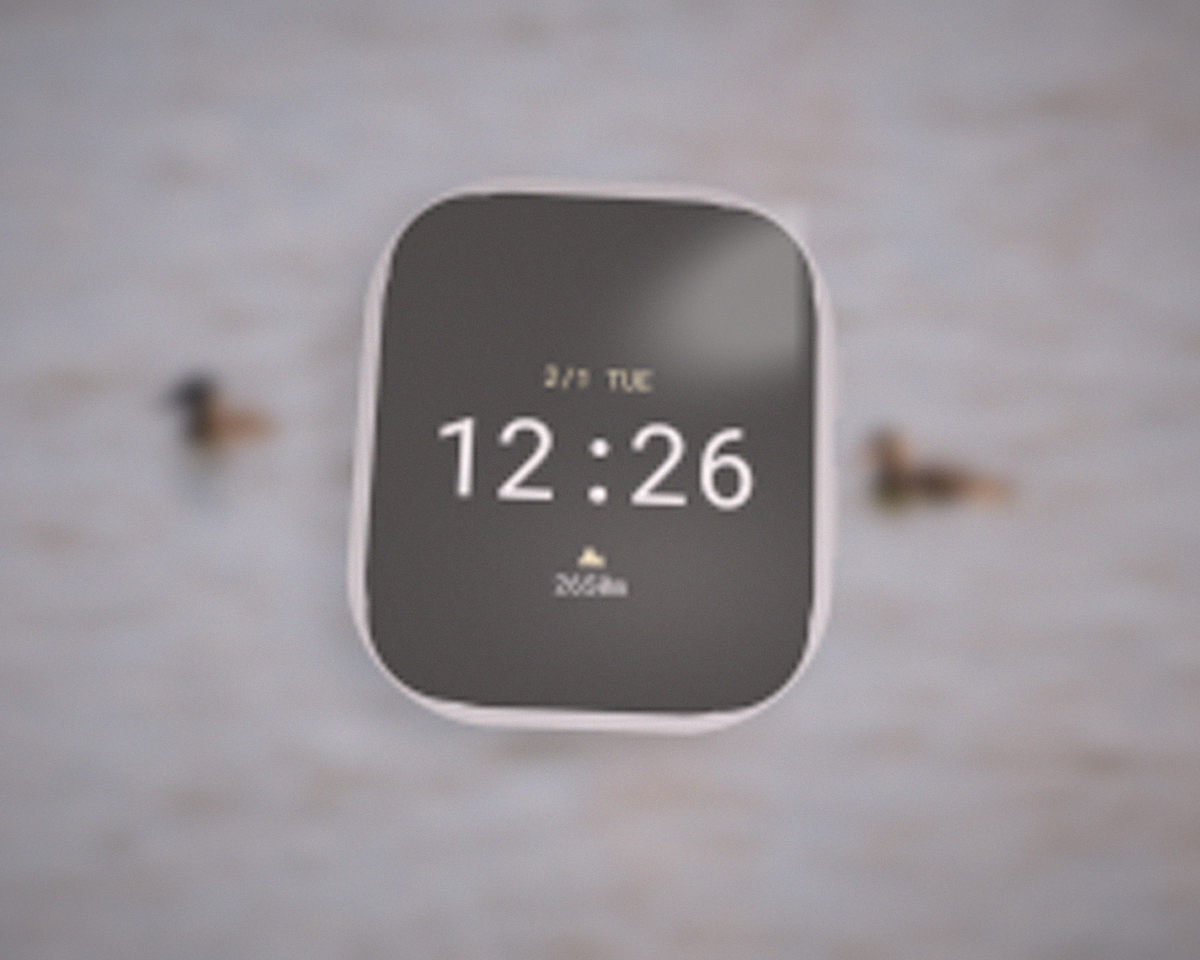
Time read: 12:26
